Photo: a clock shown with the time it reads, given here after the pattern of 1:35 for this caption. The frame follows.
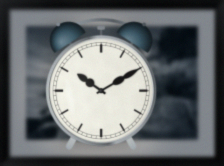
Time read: 10:10
